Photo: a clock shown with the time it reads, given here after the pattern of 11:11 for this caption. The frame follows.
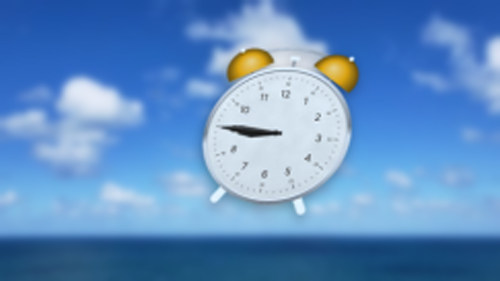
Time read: 8:45
